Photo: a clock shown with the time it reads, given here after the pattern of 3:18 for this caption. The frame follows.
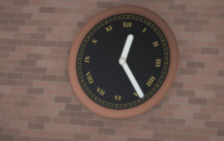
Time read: 12:24
